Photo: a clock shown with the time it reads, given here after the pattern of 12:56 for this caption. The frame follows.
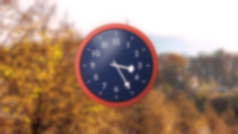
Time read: 3:25
